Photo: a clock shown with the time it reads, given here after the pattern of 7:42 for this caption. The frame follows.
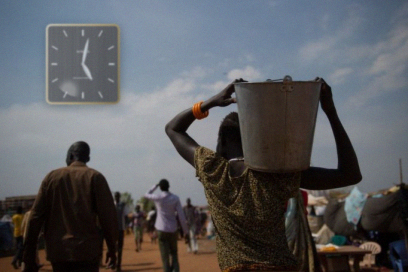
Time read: 5:02
